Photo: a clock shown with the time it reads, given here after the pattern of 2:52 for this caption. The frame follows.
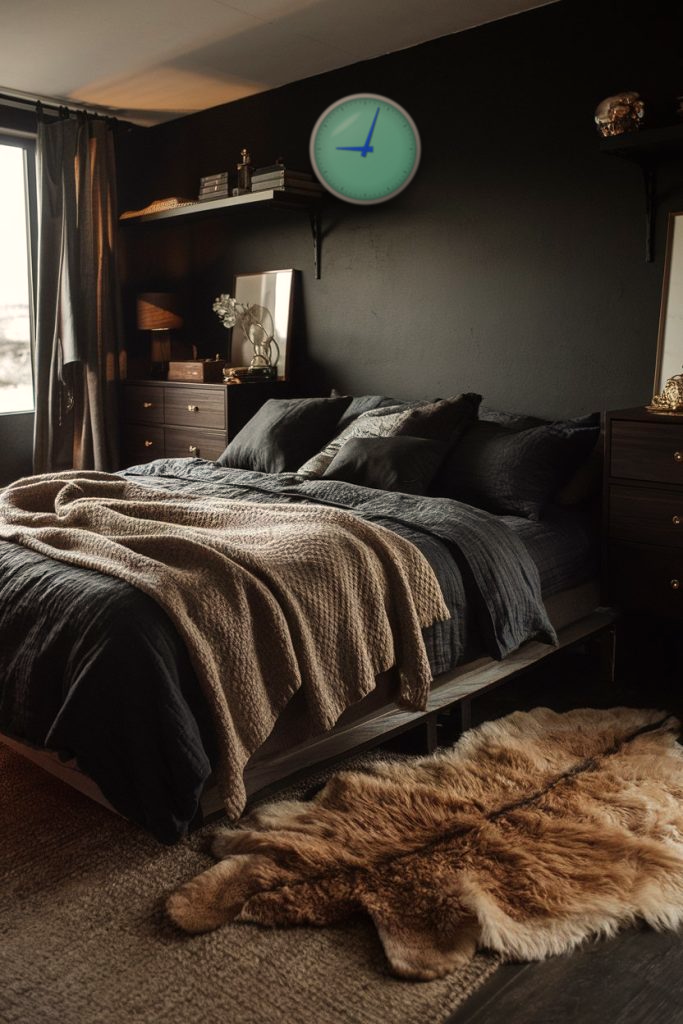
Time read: 9:03
